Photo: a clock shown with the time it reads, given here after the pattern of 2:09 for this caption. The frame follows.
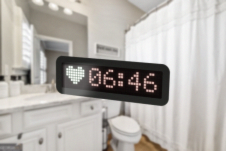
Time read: 6:46
